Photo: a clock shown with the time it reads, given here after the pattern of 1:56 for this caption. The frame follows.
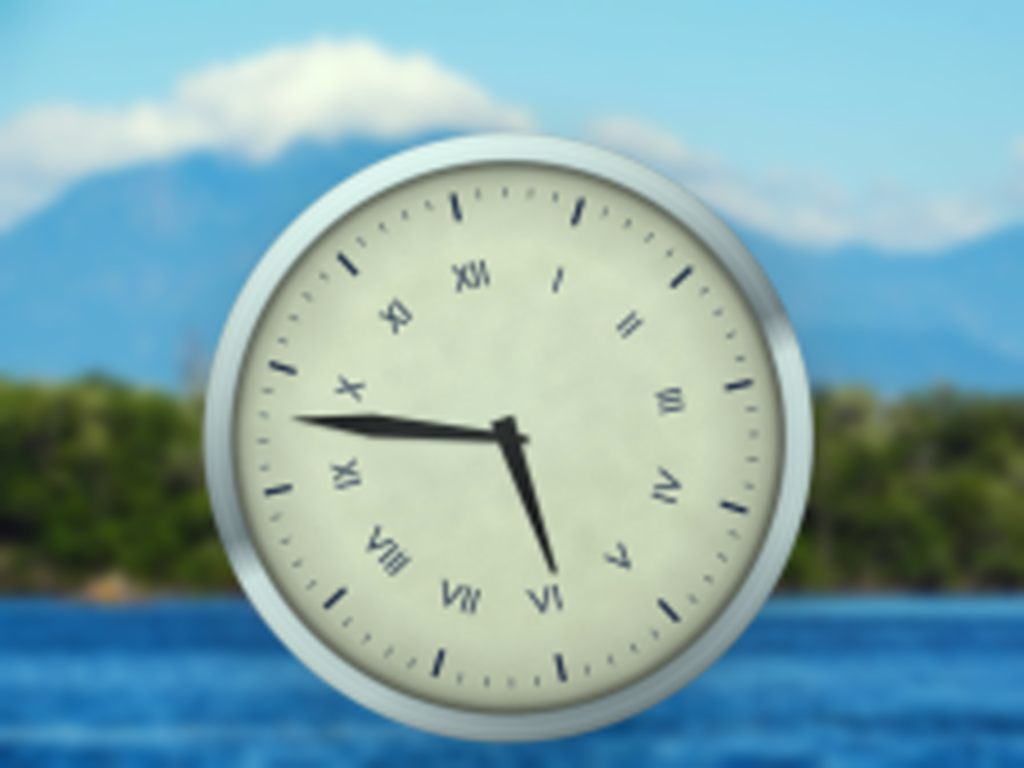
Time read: 5:48
